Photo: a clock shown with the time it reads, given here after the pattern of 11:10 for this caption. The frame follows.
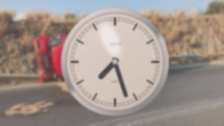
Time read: 7:27
